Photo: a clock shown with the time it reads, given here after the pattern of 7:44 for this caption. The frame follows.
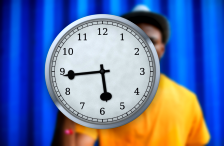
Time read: 5:44
